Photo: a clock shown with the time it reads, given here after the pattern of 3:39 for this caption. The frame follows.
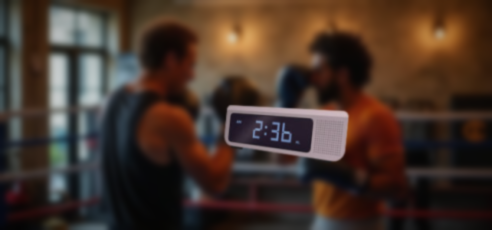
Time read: 2:36
